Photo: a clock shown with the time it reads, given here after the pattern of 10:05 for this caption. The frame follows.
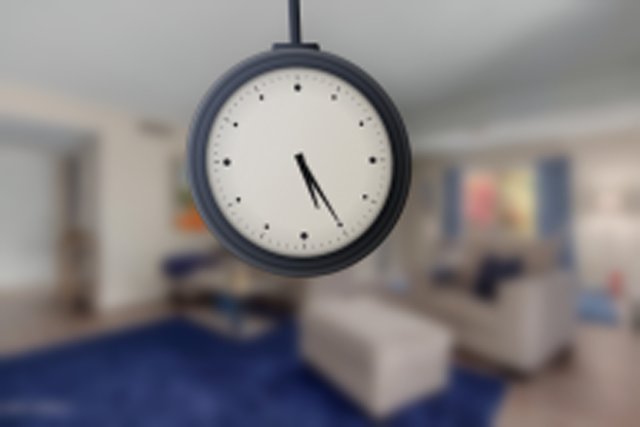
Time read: 5:25
